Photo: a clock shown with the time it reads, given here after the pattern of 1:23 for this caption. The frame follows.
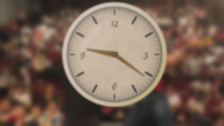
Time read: 9:21
